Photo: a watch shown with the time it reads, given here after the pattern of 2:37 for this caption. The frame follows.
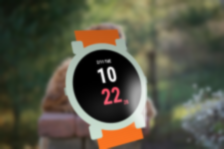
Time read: 10:22
